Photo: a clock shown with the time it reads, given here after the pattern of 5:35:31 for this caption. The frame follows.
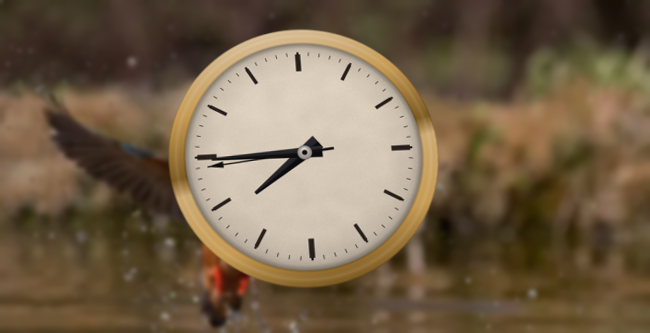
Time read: 7:44:44
